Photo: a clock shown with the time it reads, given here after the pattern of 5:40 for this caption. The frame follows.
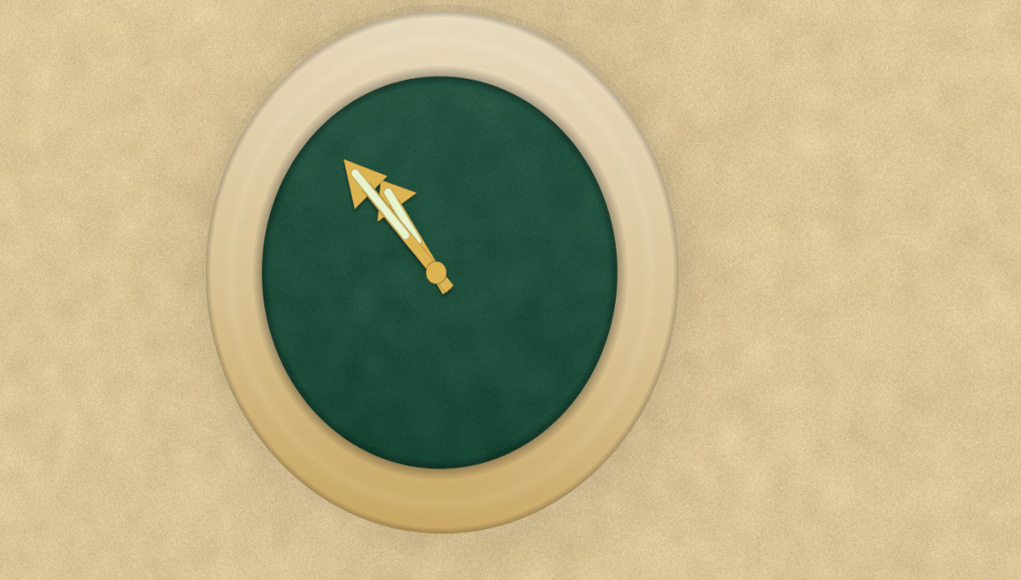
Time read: 10:53
